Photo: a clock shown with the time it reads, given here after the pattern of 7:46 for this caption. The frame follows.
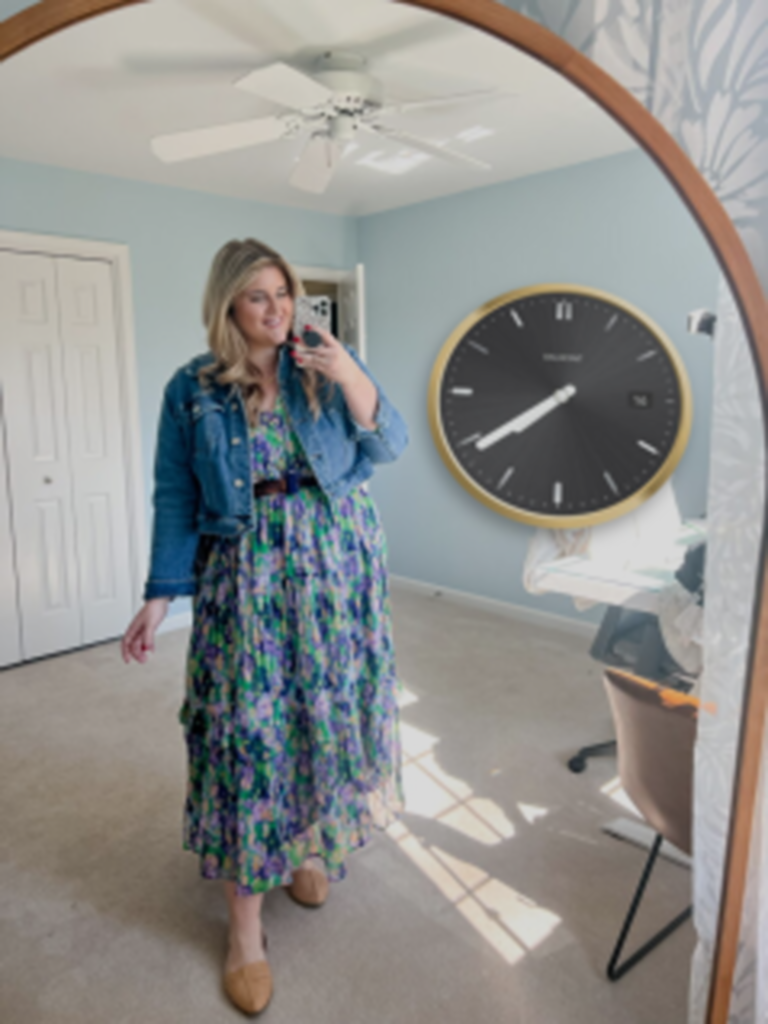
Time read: 7:39
